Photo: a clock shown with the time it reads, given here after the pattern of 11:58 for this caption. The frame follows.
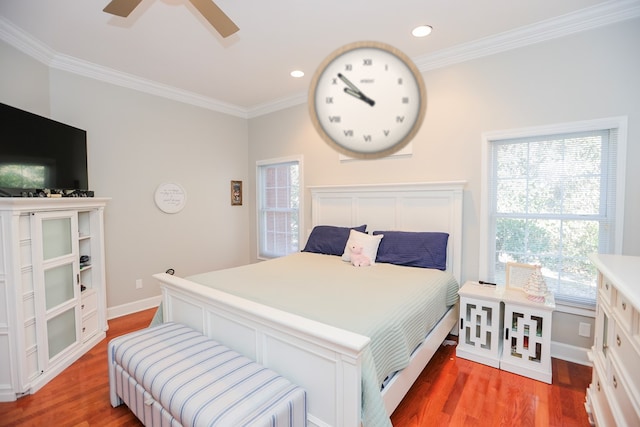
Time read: 9:52
